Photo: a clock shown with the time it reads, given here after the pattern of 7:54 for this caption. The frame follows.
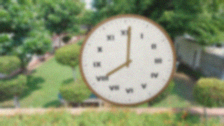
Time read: 8:01
